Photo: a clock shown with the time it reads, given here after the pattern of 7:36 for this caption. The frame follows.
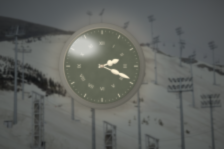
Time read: 2:19
